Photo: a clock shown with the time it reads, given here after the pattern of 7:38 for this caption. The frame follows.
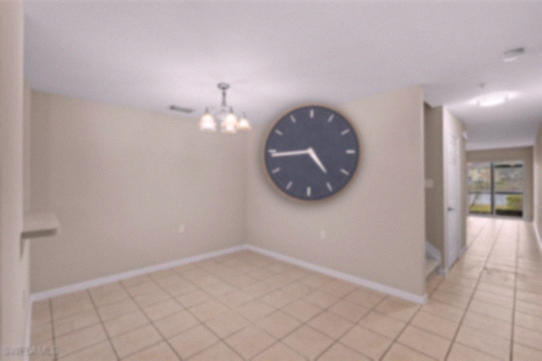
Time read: 4:44
